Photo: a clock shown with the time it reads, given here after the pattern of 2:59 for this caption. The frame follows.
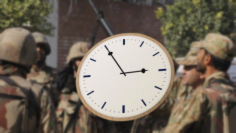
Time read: 2:55
